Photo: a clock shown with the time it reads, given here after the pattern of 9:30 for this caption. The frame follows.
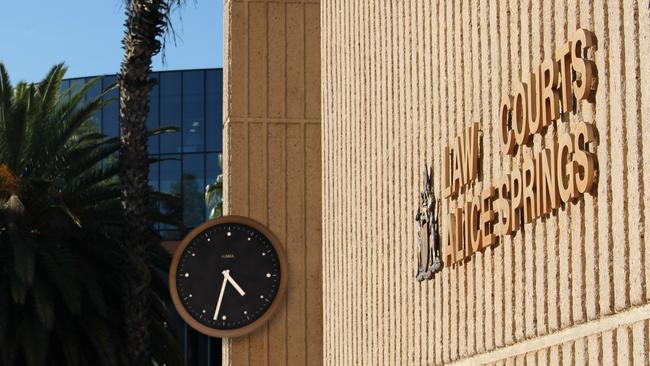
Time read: 4:32
